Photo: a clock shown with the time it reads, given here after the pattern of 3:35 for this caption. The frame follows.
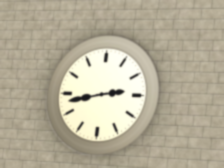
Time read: 2:43
